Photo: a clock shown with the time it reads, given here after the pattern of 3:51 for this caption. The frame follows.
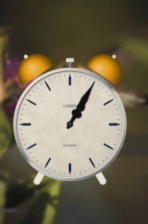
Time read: 1:05
